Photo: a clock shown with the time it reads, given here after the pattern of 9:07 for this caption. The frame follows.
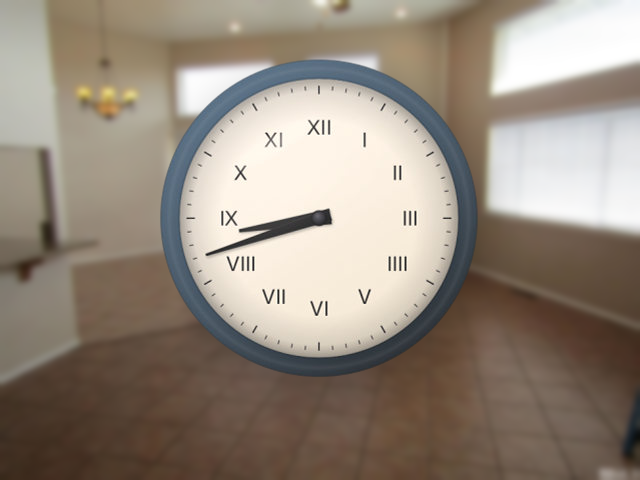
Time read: 8:42
